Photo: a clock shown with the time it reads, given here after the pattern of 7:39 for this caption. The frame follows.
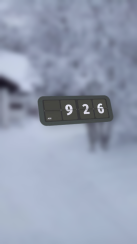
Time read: 9:26
